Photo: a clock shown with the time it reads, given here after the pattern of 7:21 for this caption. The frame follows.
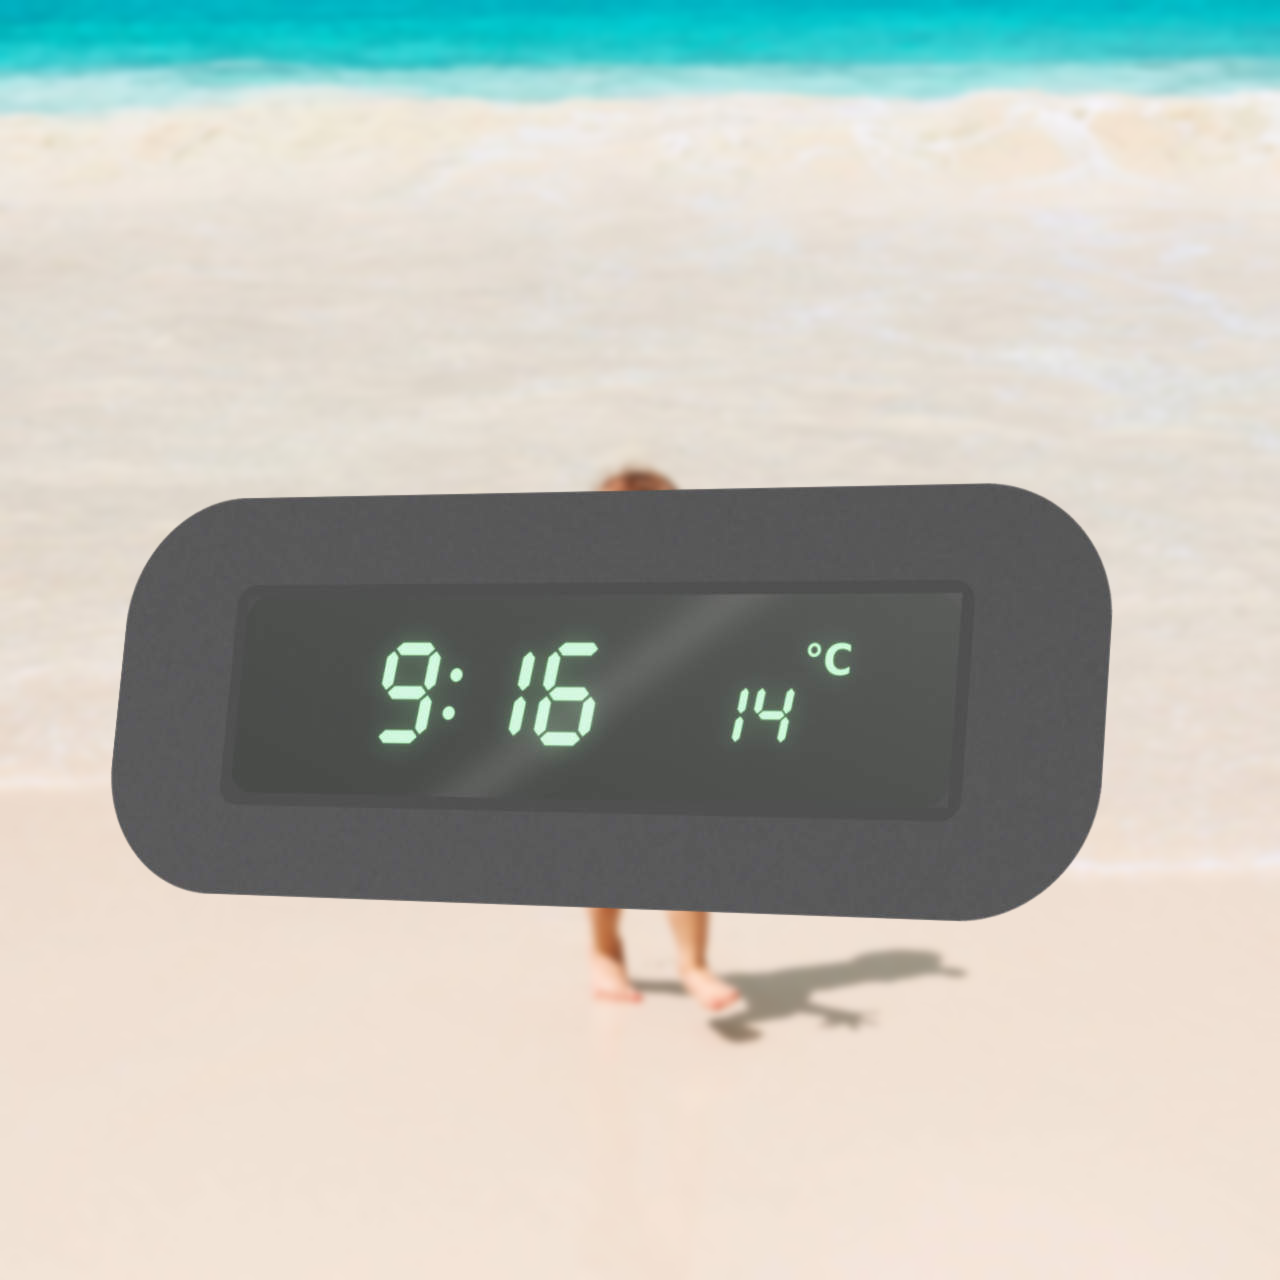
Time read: 9:16
